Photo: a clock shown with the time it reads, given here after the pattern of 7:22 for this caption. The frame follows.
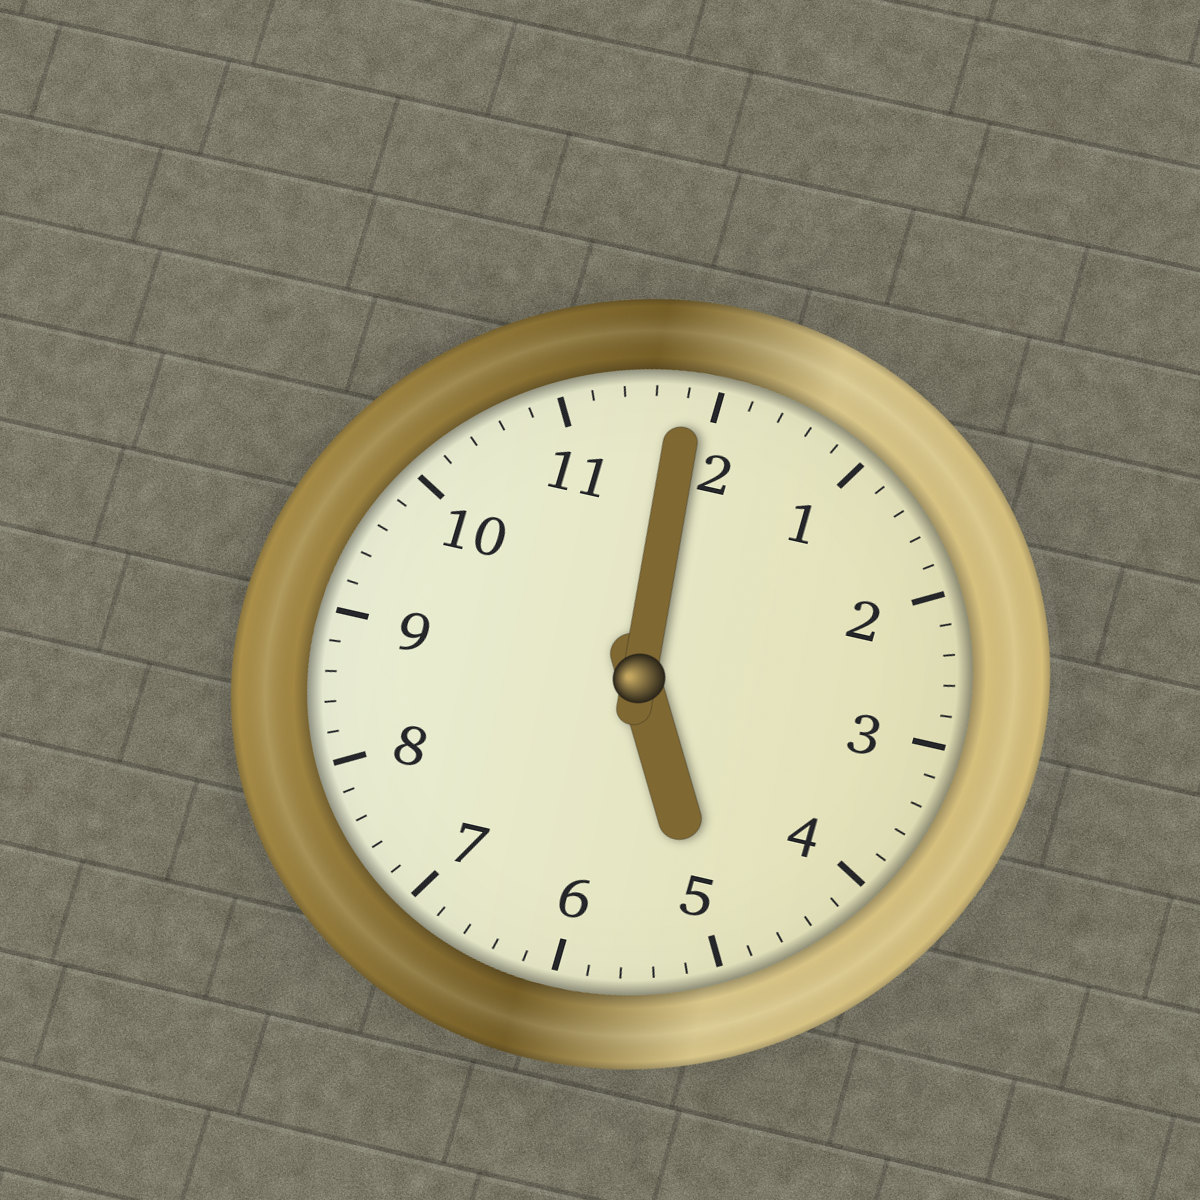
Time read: 4:59
